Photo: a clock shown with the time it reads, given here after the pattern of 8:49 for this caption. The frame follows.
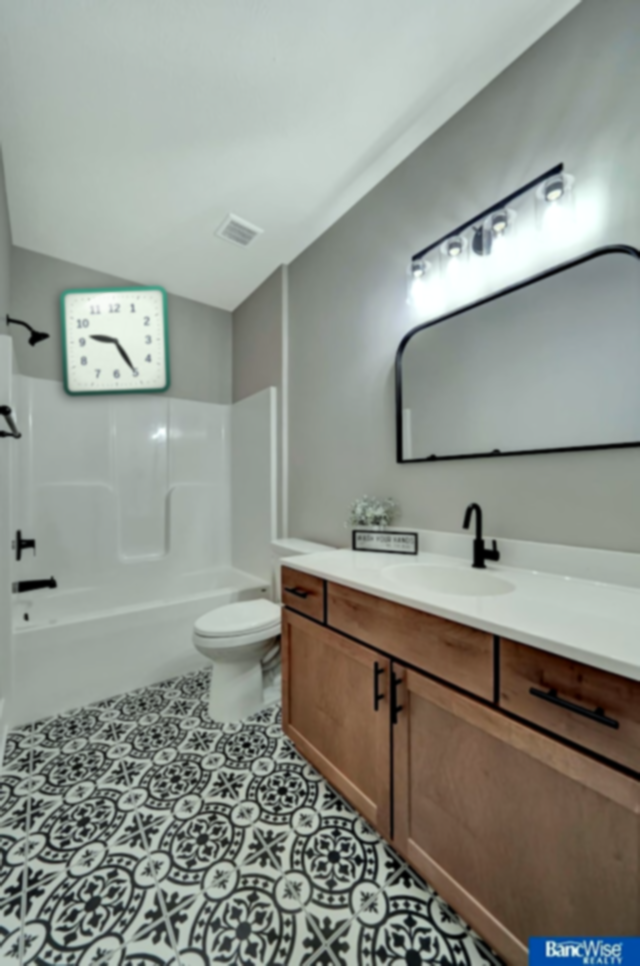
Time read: 9:25
